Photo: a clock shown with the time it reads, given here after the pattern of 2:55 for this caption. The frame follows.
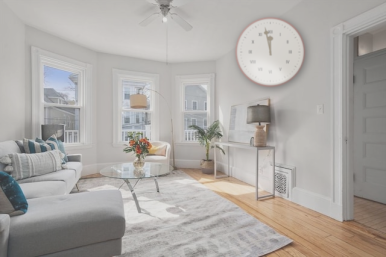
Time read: 11:58
